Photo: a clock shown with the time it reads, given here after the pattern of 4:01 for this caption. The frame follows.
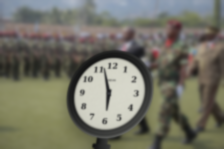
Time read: 5:57
